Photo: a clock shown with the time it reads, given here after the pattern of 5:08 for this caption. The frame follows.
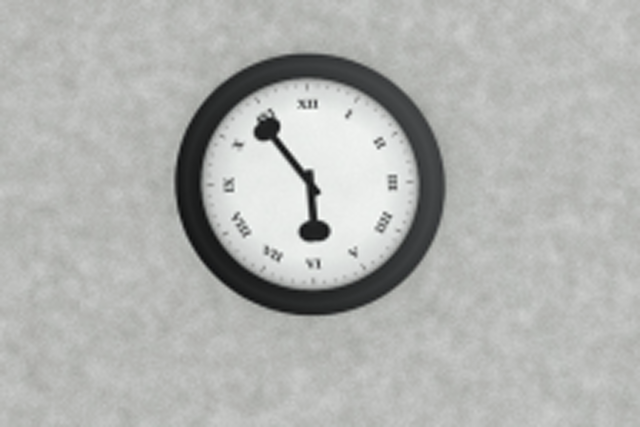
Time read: 5:54
